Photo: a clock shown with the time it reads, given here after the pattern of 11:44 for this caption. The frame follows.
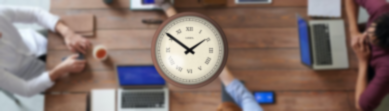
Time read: 1:51
